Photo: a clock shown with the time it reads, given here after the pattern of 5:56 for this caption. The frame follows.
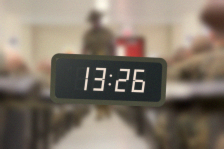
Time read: 13:26
